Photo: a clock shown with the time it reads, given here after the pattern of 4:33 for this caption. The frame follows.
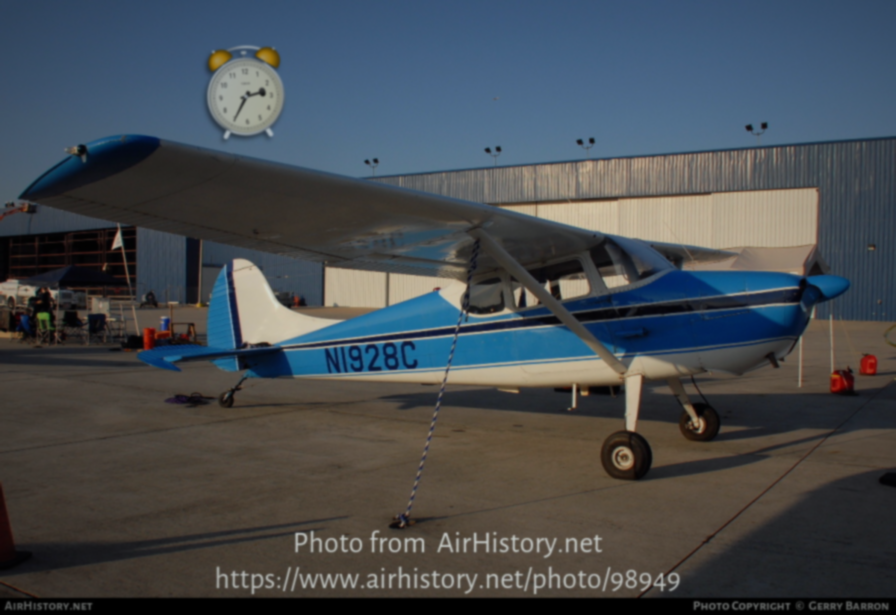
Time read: 2:35
